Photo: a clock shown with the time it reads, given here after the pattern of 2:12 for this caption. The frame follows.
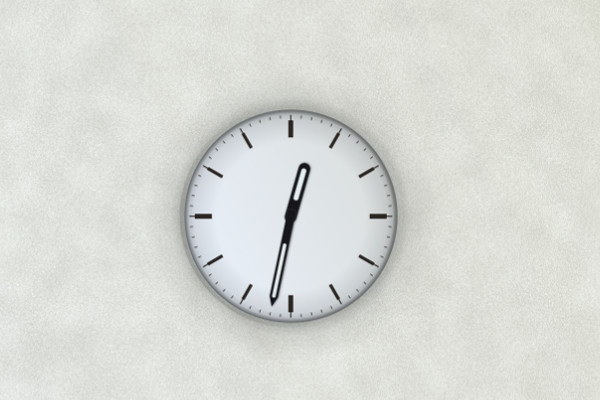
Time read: 12:32
